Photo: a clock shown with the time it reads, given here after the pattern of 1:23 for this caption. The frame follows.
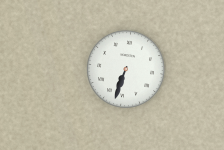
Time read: 6:32
